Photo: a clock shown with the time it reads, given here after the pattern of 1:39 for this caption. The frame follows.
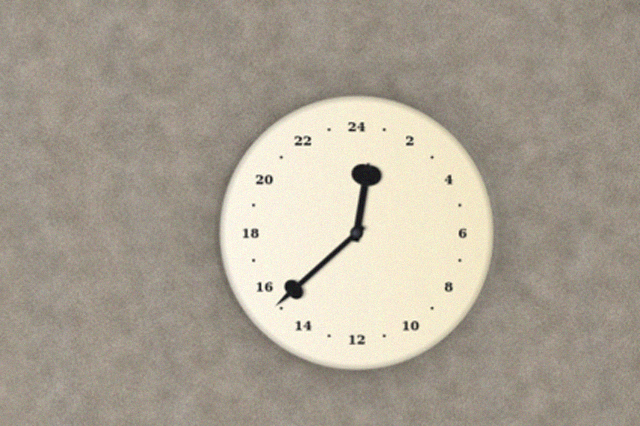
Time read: 0:38
